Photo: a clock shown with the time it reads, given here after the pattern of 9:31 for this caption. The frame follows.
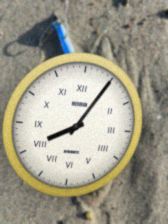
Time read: 8:05
